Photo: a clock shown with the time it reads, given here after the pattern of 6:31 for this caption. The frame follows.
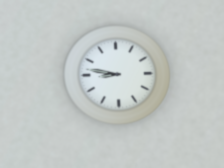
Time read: 8:47
